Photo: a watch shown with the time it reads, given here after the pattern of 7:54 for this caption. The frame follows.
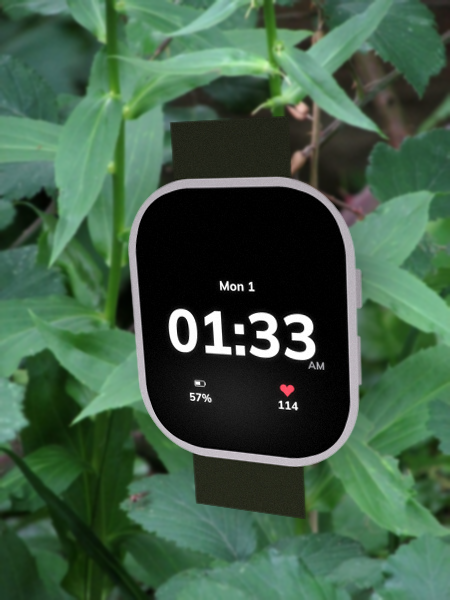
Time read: 1:33
